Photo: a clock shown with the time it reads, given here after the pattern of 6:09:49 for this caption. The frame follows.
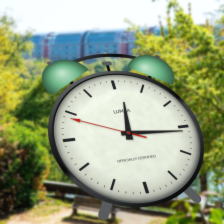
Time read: 12:15:49
